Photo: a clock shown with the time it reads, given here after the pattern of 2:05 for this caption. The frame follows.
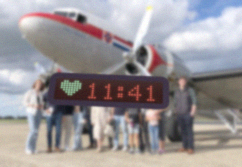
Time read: 11:41
